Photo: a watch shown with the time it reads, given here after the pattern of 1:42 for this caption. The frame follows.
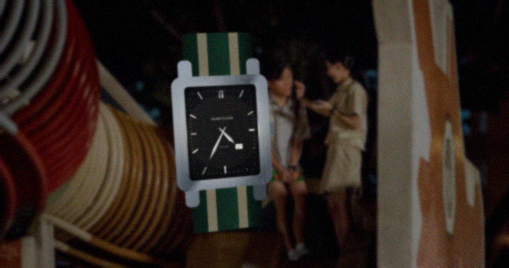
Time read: 4:35
